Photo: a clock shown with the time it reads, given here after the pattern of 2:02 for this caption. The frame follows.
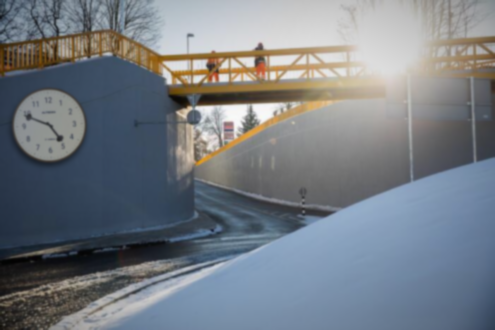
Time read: 4:49
